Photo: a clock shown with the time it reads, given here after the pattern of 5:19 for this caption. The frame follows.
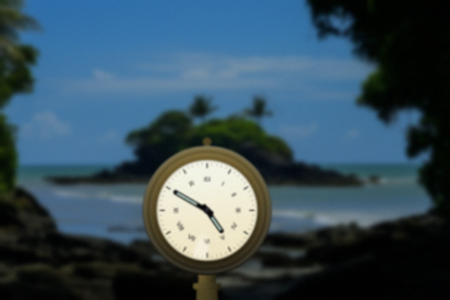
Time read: 4:50
